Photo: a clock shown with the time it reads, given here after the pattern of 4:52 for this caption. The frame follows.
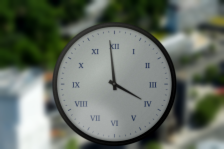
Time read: 3:59
